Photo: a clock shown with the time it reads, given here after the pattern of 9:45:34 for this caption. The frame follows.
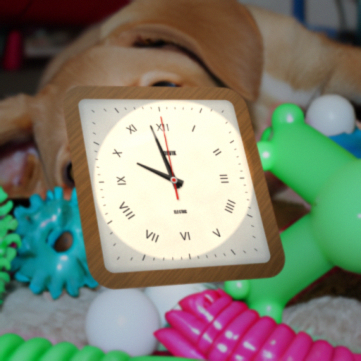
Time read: 9:58:00
